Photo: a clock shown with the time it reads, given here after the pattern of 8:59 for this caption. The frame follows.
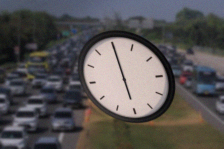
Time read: 6:00
